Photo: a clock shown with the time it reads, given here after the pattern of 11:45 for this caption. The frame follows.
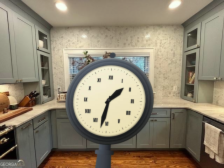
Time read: 1:32
